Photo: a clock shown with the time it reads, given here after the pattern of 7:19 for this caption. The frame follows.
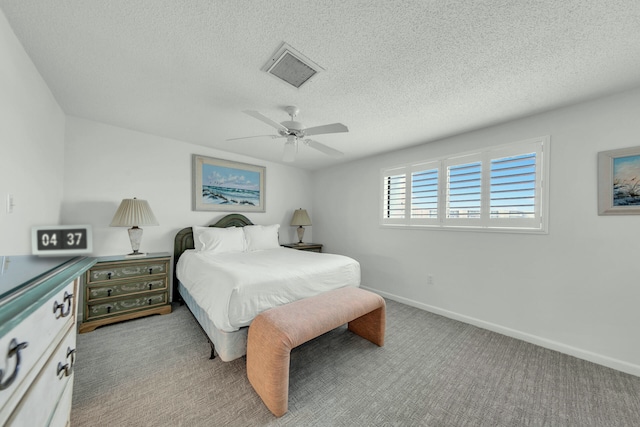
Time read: 4:37
